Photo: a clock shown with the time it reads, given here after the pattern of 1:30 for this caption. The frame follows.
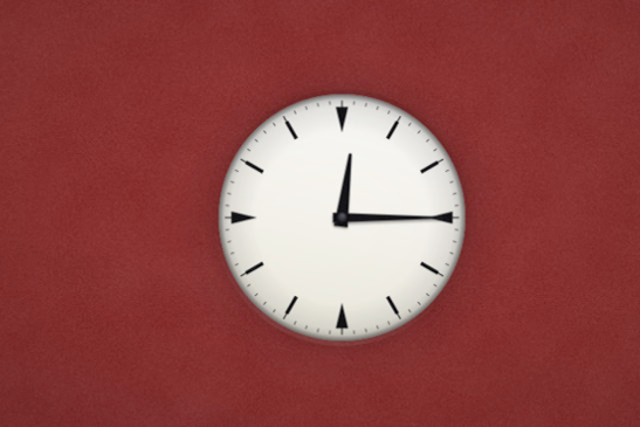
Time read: 12:15
